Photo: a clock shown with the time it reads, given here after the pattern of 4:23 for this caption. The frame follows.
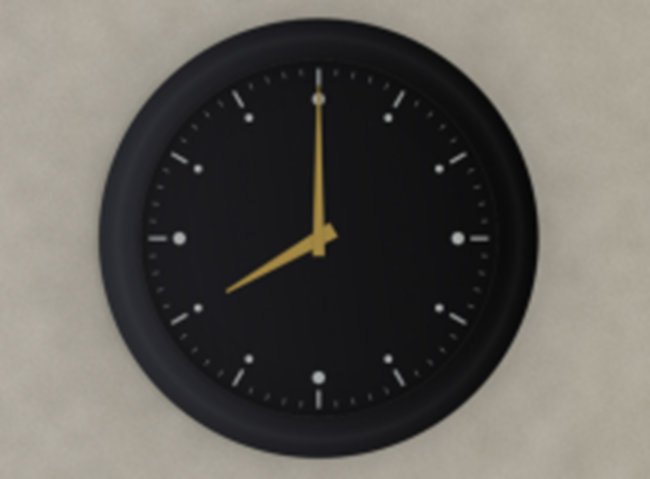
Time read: 8:00
